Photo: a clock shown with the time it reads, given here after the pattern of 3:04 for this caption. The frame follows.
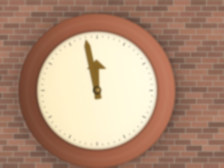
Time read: 11:58
